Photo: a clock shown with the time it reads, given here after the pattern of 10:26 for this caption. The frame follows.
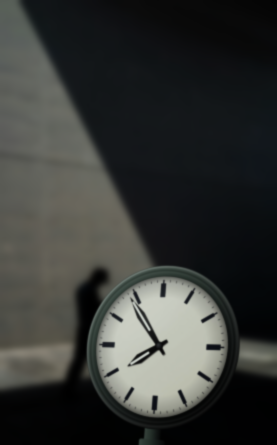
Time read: 7:54
